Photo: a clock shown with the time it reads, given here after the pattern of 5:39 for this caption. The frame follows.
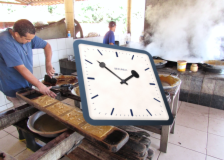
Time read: 1:52
